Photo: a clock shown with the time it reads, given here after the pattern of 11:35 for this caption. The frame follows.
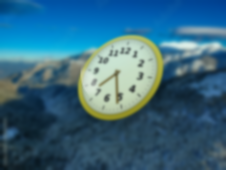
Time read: 7:26
